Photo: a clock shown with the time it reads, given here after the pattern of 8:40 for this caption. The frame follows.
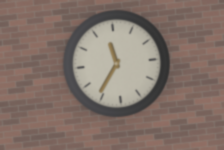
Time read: 11:36
